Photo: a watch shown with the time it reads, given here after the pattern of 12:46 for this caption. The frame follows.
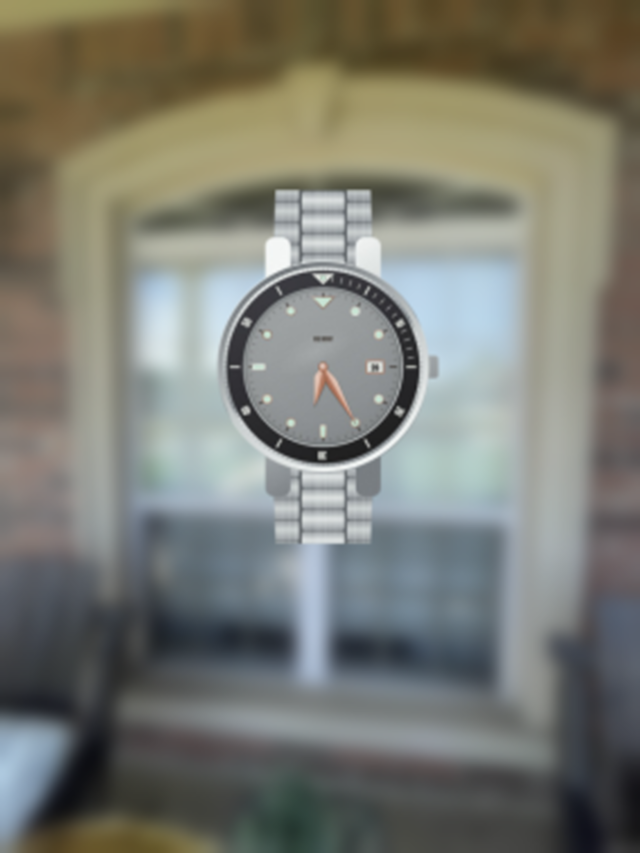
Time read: 6:25
